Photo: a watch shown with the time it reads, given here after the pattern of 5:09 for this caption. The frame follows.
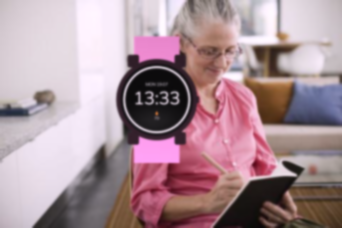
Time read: 13:33
